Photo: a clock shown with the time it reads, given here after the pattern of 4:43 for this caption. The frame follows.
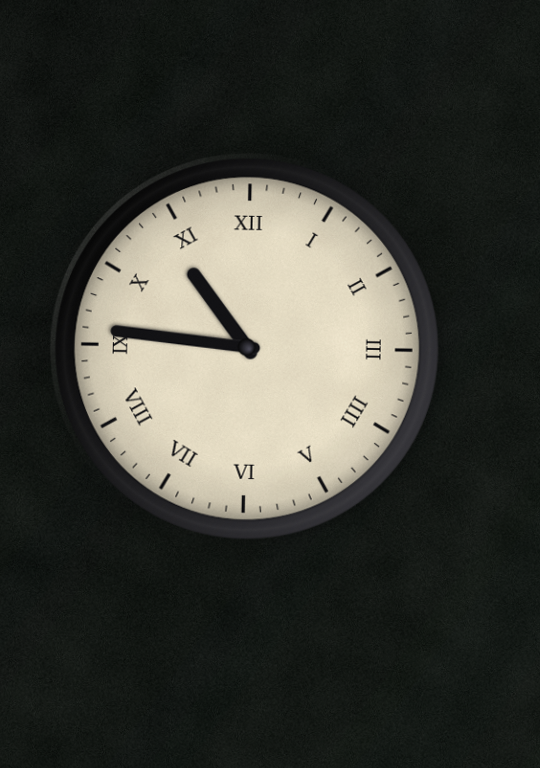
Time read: 10:46
